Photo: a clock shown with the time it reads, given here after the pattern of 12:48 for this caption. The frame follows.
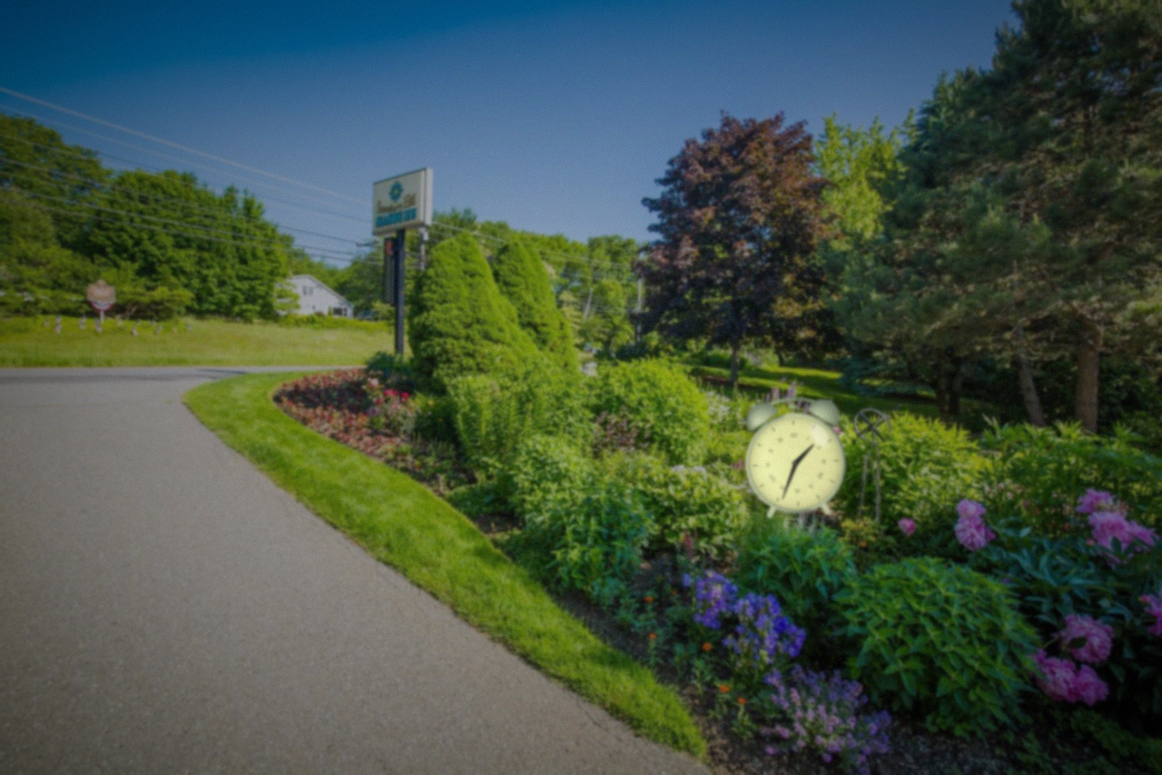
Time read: 1:34
